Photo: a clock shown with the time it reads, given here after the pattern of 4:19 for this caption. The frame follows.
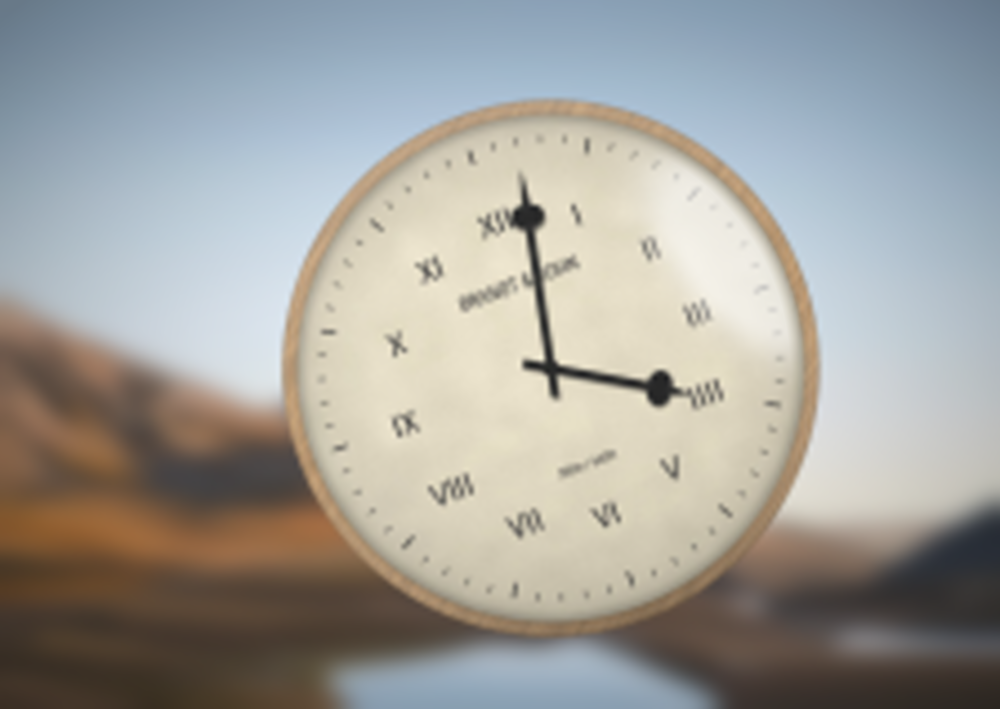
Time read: 4:02
